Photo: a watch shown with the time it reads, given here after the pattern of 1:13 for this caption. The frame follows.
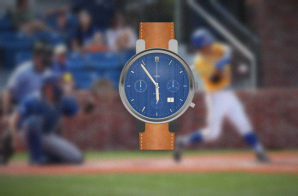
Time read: 5:54
